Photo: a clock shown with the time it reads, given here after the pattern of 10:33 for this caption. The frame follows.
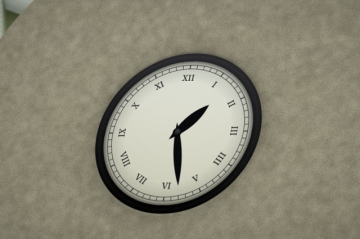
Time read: 1:28
